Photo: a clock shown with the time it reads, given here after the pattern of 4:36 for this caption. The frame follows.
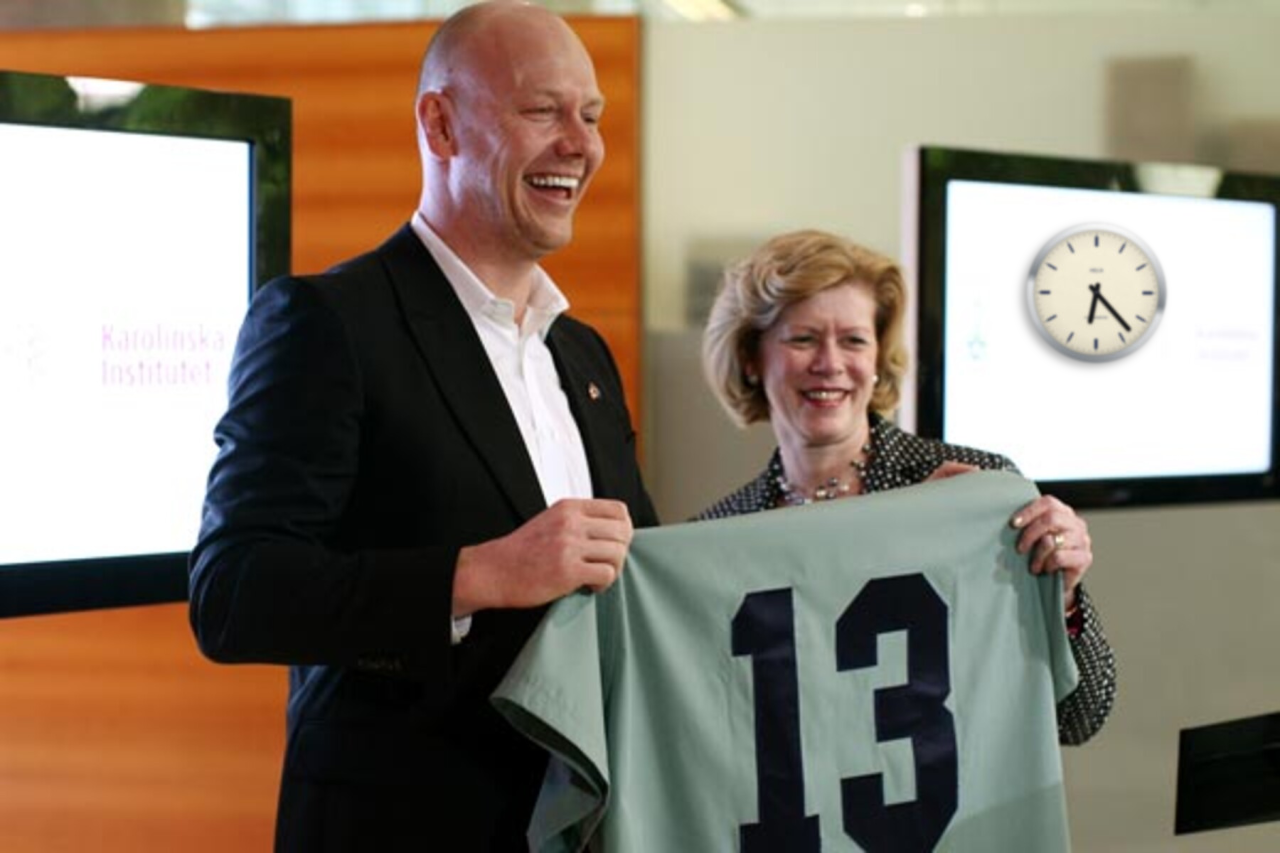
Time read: 6:23
